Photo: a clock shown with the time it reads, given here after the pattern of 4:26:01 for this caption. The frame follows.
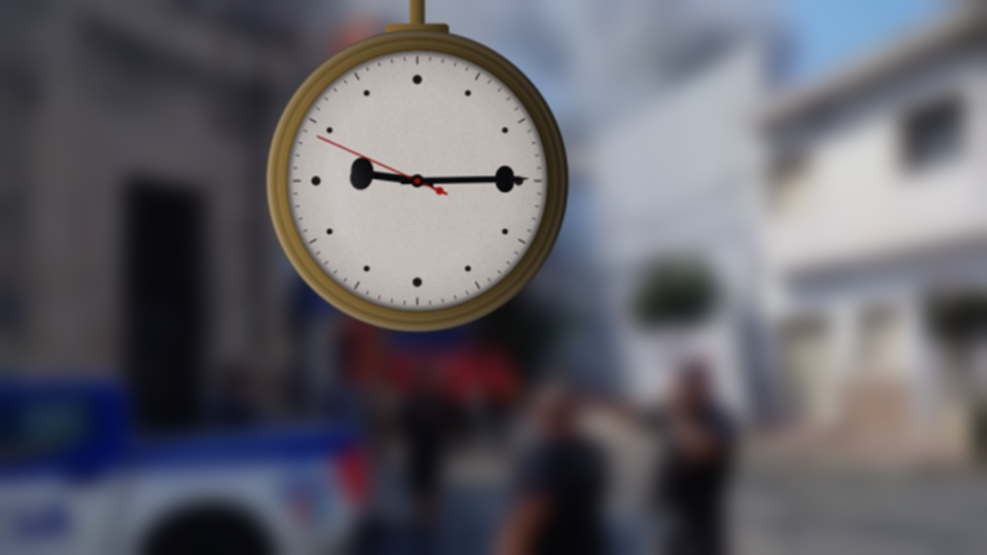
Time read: 9:14:49
